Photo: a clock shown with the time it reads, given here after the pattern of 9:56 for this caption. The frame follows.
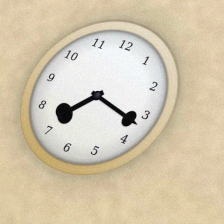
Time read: 7:17
